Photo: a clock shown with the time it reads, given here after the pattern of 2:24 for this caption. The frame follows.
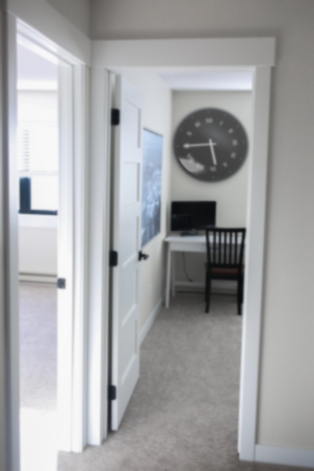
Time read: 5:45
